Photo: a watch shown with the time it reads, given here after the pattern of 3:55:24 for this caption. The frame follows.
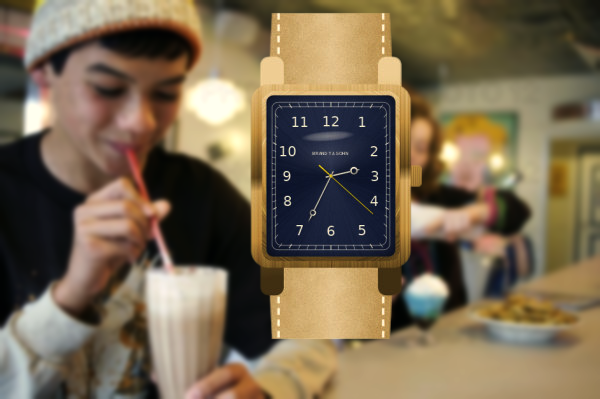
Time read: 2:34:22
